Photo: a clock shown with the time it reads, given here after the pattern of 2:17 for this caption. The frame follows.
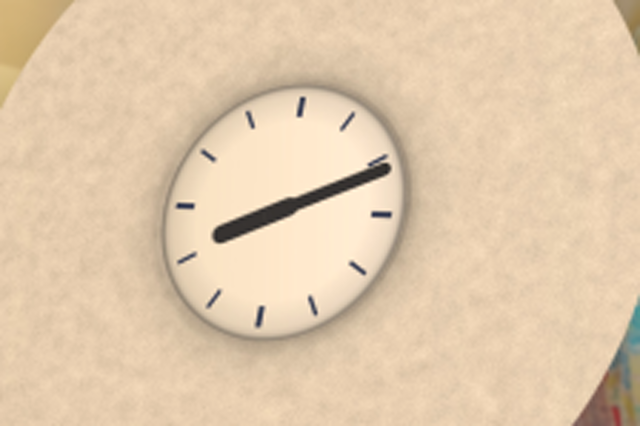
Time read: 8:11
